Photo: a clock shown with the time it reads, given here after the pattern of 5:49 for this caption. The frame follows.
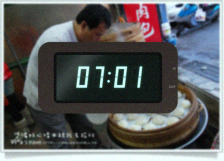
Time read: 7:01
